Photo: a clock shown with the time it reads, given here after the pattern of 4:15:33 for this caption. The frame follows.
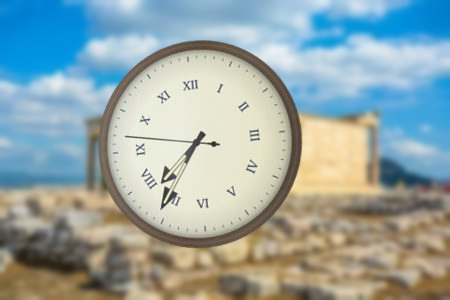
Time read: 7:35:47
